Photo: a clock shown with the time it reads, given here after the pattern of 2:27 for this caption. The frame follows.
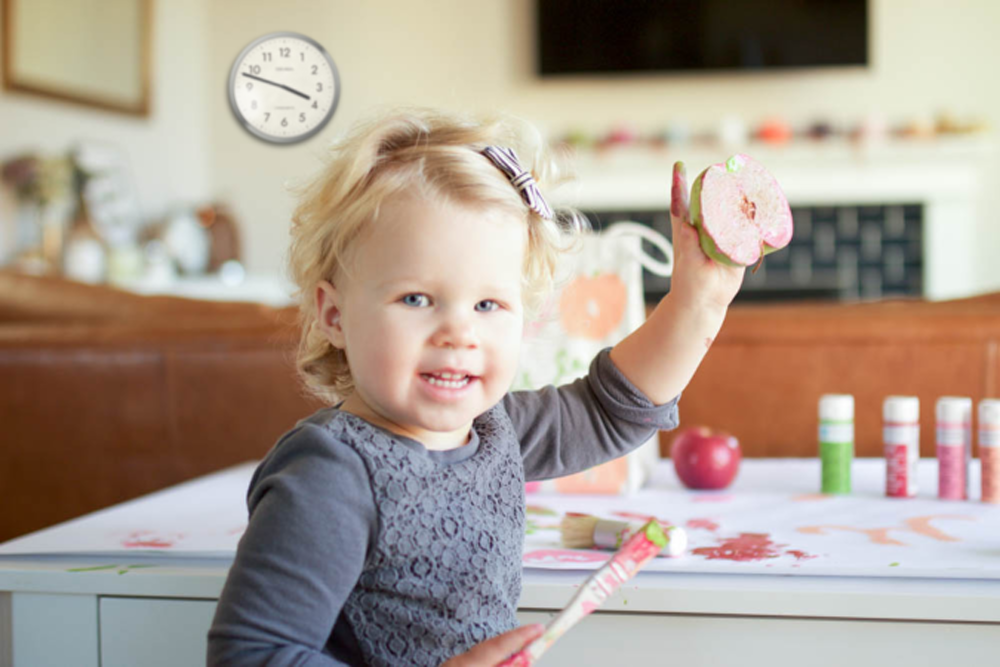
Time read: 3:48
